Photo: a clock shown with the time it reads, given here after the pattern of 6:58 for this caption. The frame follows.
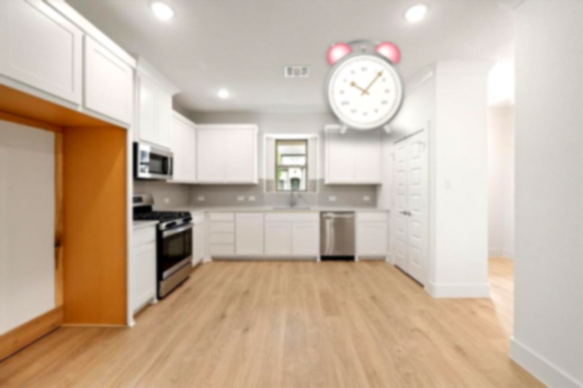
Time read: 10:07
